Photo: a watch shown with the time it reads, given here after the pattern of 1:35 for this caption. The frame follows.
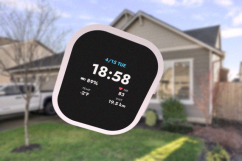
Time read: 18:58
